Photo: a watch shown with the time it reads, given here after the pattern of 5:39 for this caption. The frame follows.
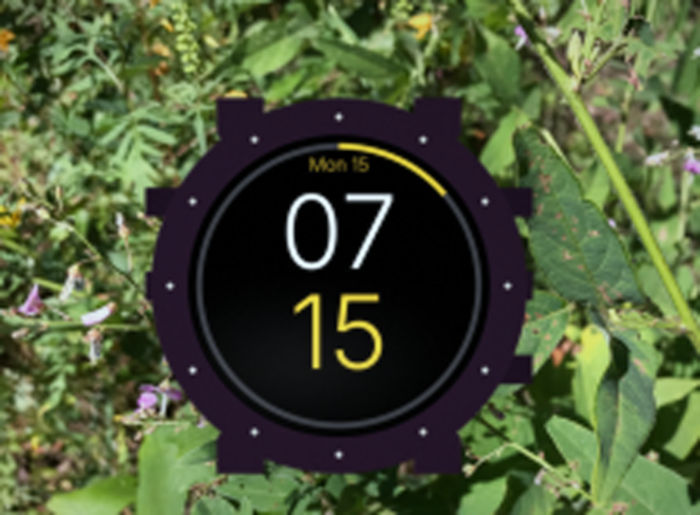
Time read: 7:15
